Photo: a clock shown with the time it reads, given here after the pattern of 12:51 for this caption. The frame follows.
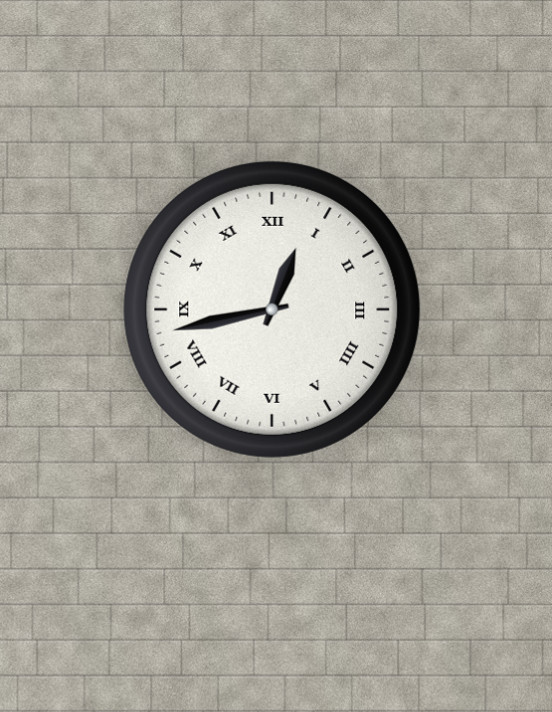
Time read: 12:43
